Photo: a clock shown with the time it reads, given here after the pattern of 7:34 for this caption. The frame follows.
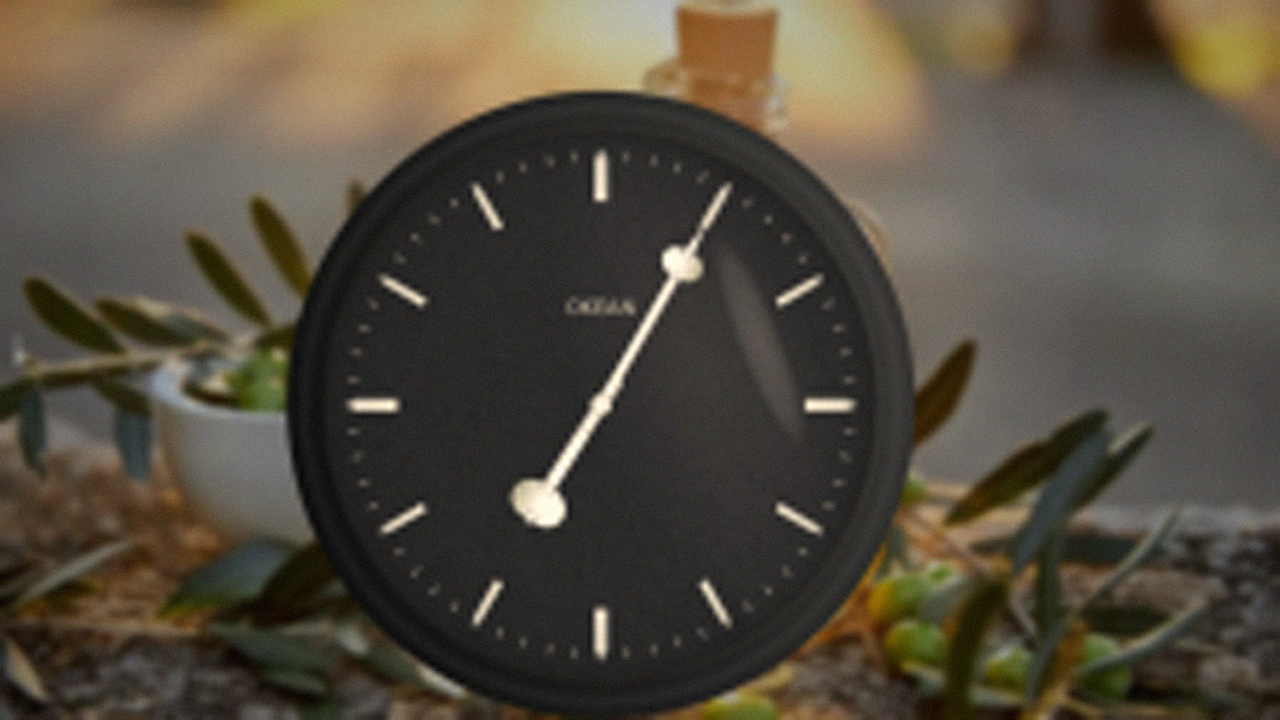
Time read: 7:05
